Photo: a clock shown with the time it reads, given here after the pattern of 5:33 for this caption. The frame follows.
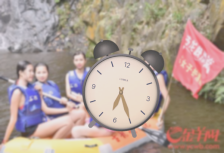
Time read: 6:25
